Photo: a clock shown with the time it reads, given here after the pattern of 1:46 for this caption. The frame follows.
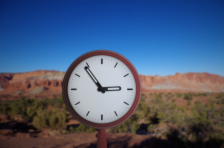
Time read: 2:54
